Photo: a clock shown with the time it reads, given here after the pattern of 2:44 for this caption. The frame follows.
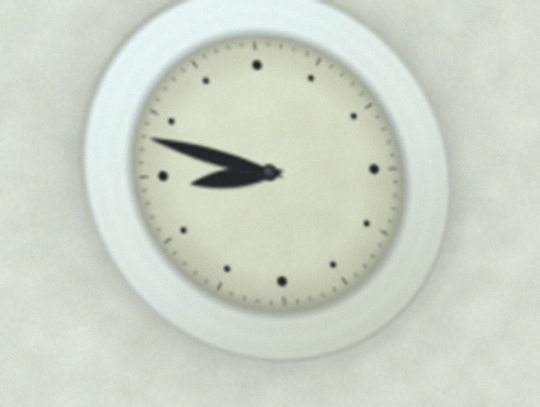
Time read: 8:48
